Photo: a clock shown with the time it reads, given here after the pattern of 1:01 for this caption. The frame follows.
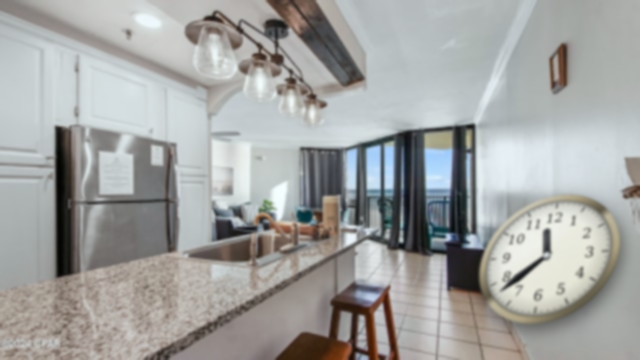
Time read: 11:38
